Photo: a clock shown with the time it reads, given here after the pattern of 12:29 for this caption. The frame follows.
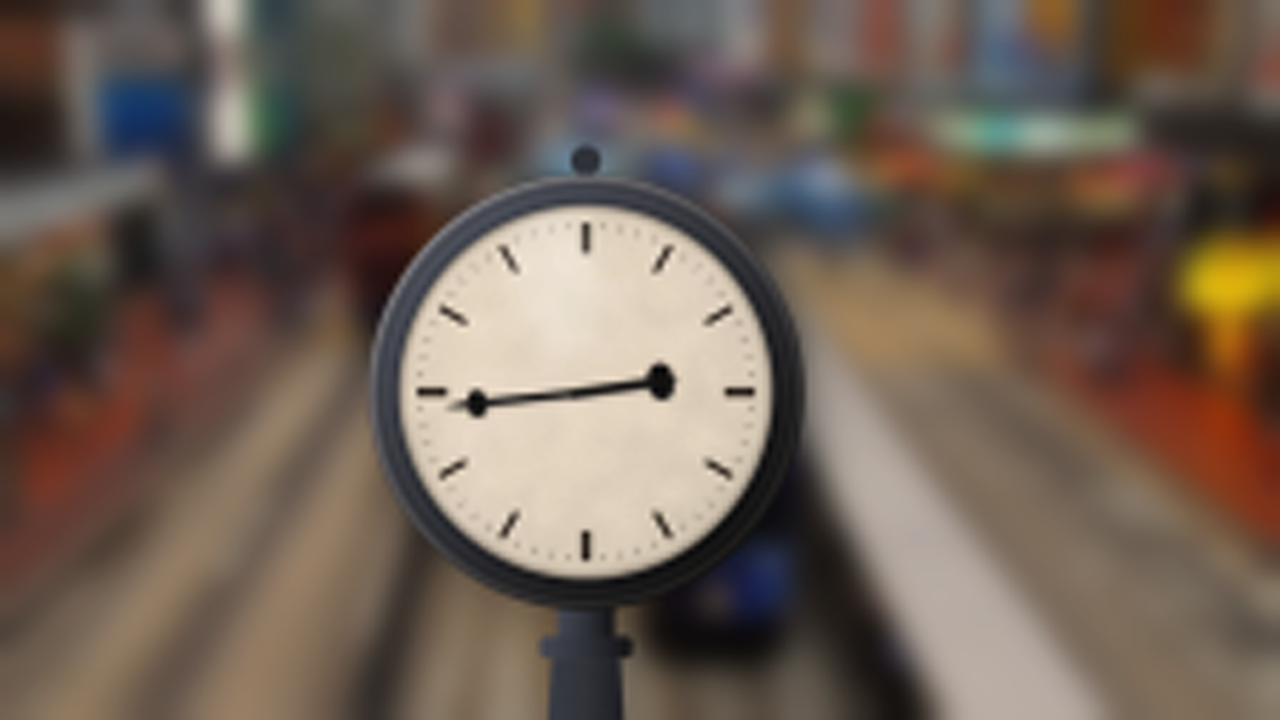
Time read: 2:44
